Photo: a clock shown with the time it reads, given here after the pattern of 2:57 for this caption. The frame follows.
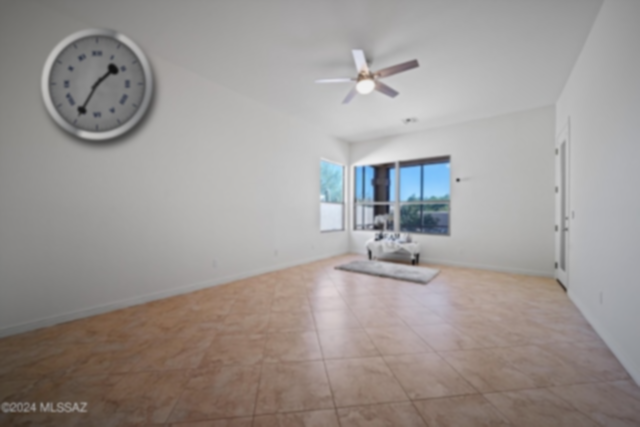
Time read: 1:35
